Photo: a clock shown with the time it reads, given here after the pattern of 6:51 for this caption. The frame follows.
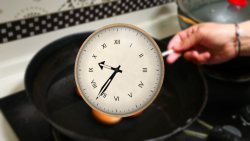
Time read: 9:36
